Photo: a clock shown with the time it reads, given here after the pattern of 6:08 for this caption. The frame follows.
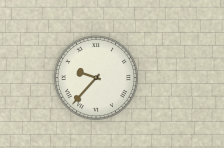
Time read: 9:37
